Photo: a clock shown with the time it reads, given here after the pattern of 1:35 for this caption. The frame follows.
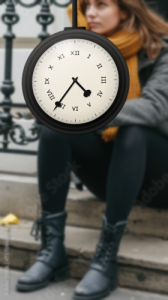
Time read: 4:36
